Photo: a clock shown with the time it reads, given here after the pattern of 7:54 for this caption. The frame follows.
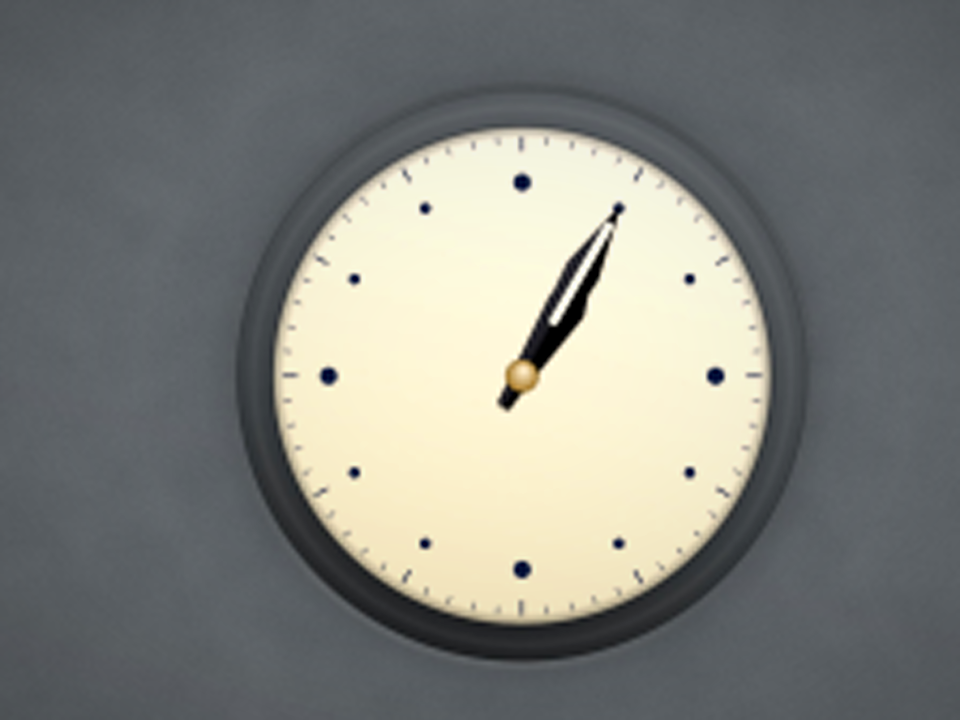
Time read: 1:05
